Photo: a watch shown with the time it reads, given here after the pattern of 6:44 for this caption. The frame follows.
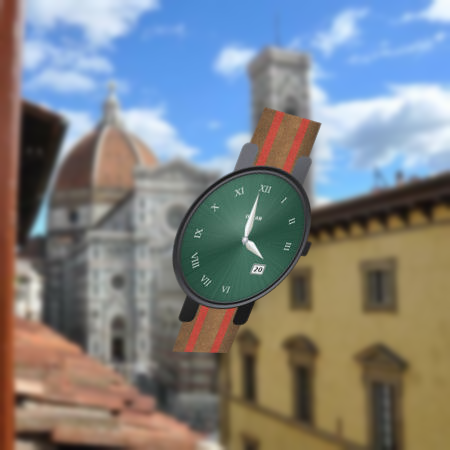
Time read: 3:59
